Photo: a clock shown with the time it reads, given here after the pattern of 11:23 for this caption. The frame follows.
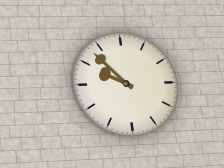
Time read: 9:53
